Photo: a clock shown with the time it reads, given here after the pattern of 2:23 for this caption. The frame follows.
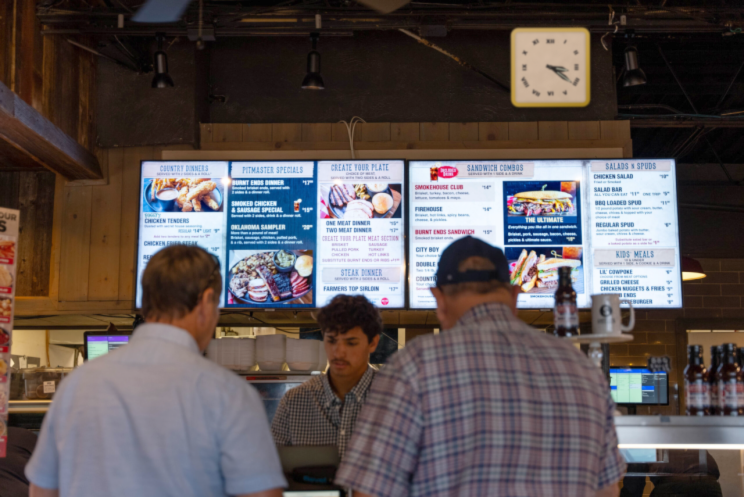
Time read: 3:21
